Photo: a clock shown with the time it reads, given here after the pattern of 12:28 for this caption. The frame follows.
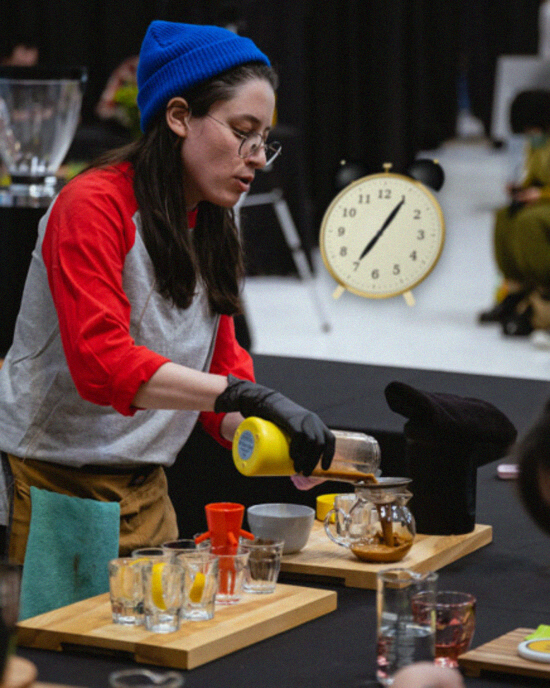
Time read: 7:05
